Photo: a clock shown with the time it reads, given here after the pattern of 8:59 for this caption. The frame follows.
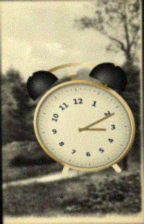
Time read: 3:11
